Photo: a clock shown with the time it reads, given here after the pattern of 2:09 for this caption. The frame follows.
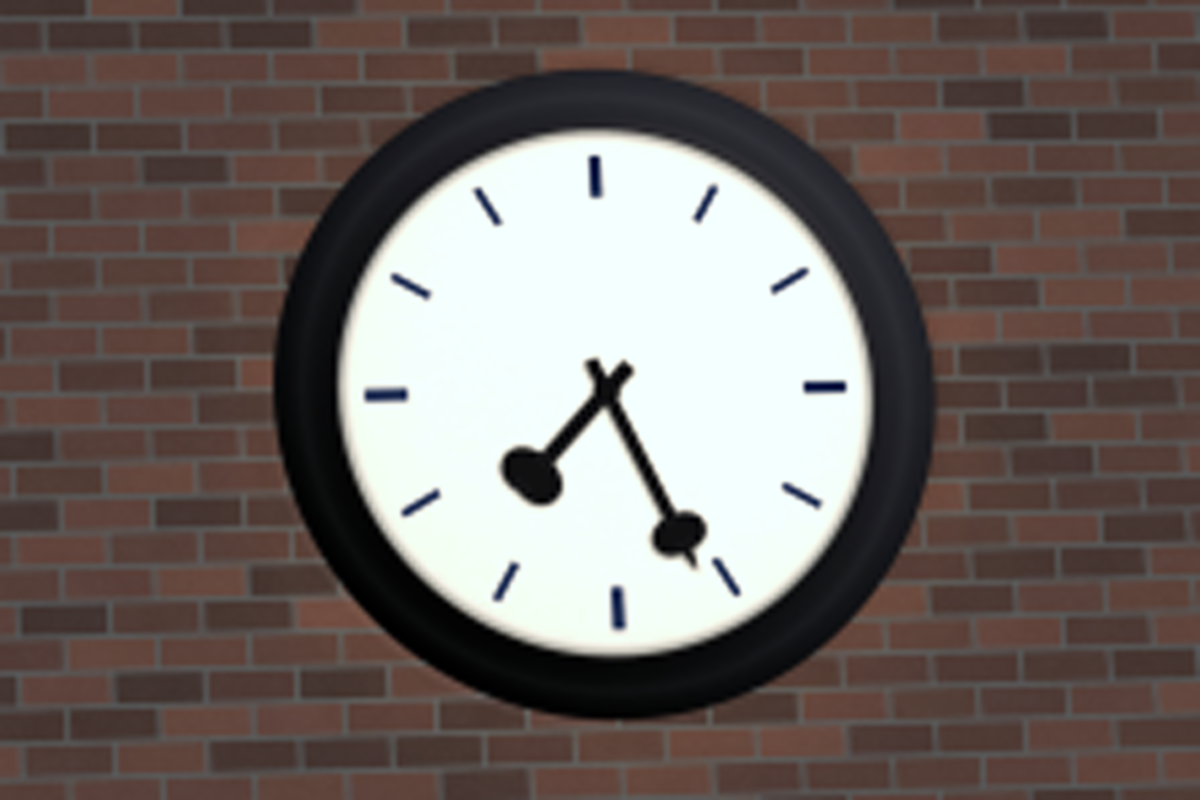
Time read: 7:26
